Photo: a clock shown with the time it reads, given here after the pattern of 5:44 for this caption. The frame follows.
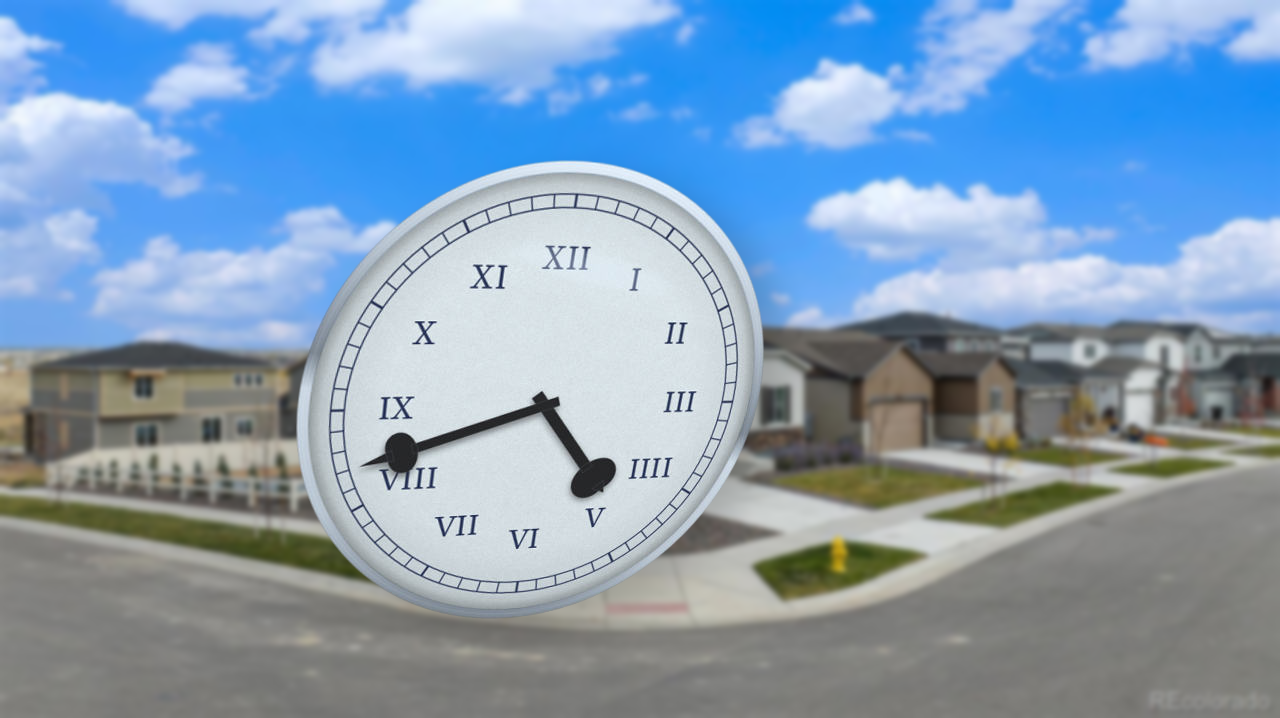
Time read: 4:42
